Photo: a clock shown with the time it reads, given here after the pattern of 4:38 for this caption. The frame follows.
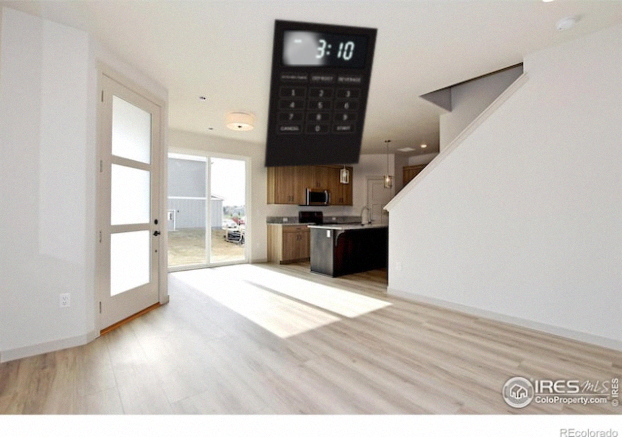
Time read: 3:10
